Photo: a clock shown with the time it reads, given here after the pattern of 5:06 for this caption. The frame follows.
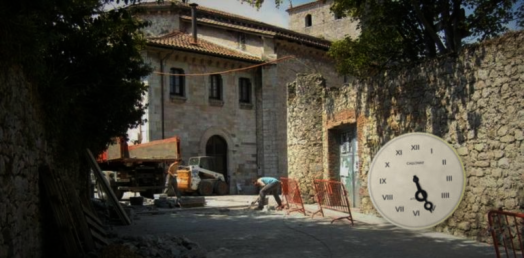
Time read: 5:26
